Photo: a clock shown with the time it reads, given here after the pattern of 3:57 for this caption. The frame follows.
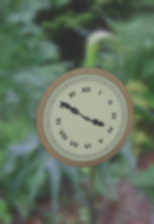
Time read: 3:51
